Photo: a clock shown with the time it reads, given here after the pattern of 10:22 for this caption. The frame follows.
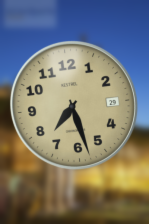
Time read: 7:28
